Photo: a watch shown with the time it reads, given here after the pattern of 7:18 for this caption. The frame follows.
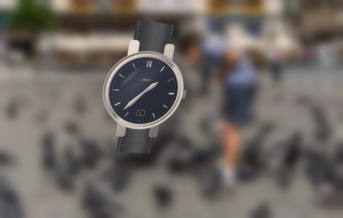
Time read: 1:37
